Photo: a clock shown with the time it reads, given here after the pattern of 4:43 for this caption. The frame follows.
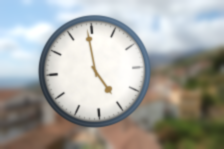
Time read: 4:59
